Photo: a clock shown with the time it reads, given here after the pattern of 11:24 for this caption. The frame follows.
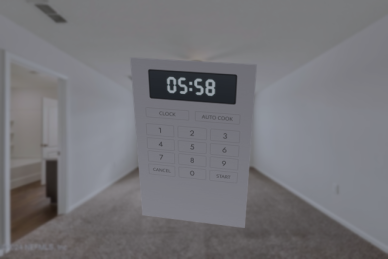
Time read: 5:58
